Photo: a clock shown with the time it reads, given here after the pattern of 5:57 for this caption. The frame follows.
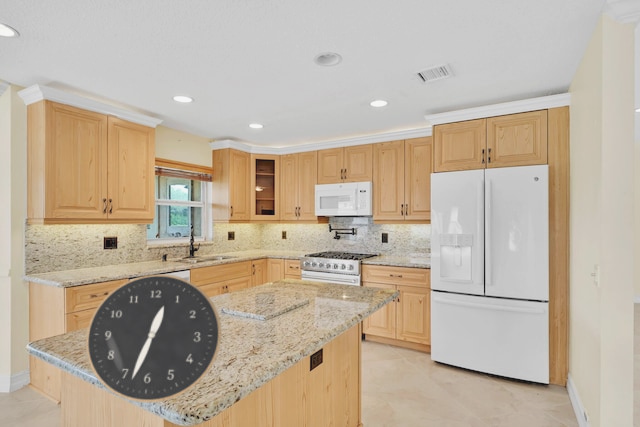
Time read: 12:33
